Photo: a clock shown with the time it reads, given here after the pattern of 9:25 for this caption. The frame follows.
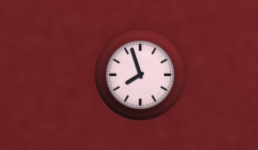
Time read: 7:57
